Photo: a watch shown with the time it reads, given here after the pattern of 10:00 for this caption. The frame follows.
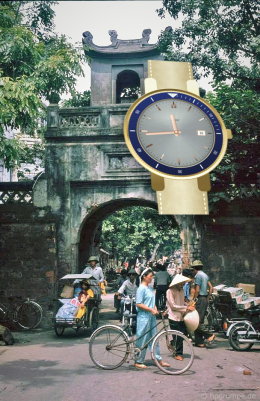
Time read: 11:44
